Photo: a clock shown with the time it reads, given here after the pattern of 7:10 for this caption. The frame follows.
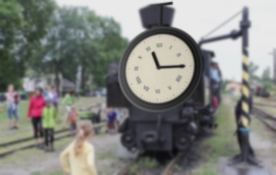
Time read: 11:15
